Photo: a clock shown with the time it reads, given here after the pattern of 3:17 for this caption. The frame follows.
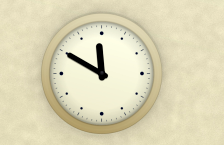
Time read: 11:50
